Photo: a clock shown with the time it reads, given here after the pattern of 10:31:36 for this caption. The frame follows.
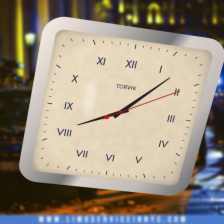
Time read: 8:07:10
